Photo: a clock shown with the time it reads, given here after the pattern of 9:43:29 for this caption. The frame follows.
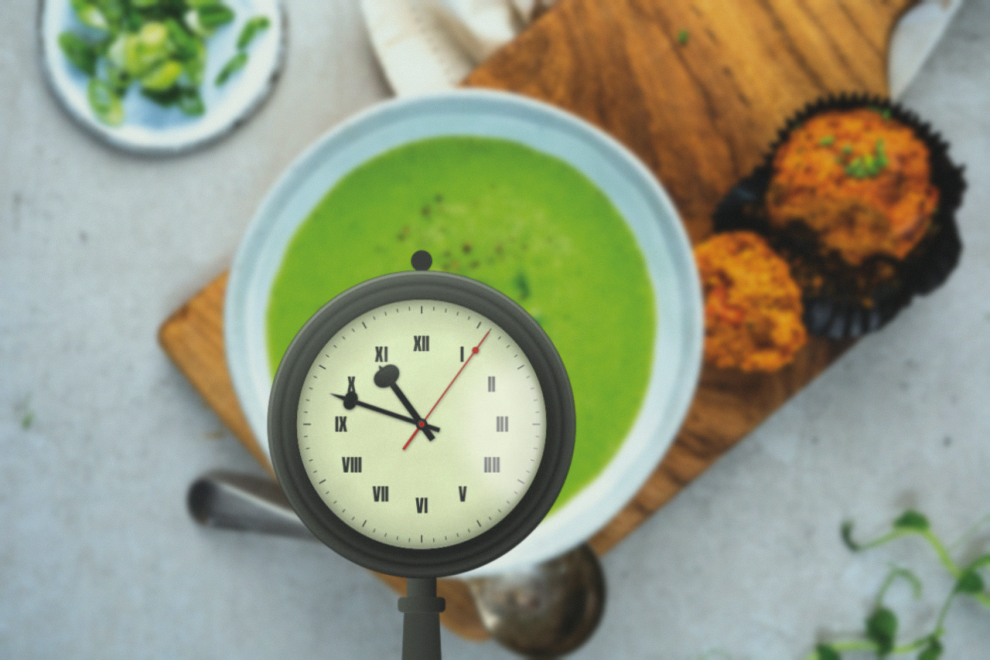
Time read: 10:48:06
